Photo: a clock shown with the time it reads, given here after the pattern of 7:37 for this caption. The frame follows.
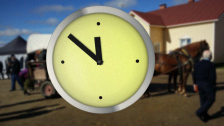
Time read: 11:52
